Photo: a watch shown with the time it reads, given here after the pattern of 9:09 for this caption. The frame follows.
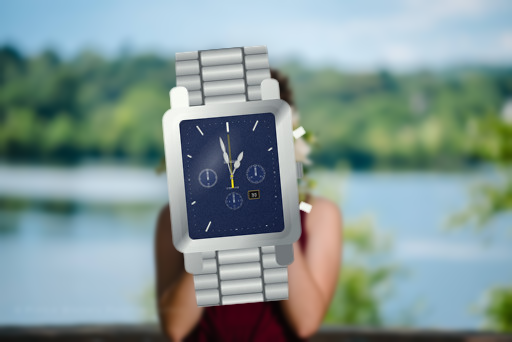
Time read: 12:58
